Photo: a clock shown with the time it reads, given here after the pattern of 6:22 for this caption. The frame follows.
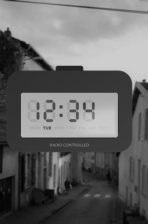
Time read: 12:34
